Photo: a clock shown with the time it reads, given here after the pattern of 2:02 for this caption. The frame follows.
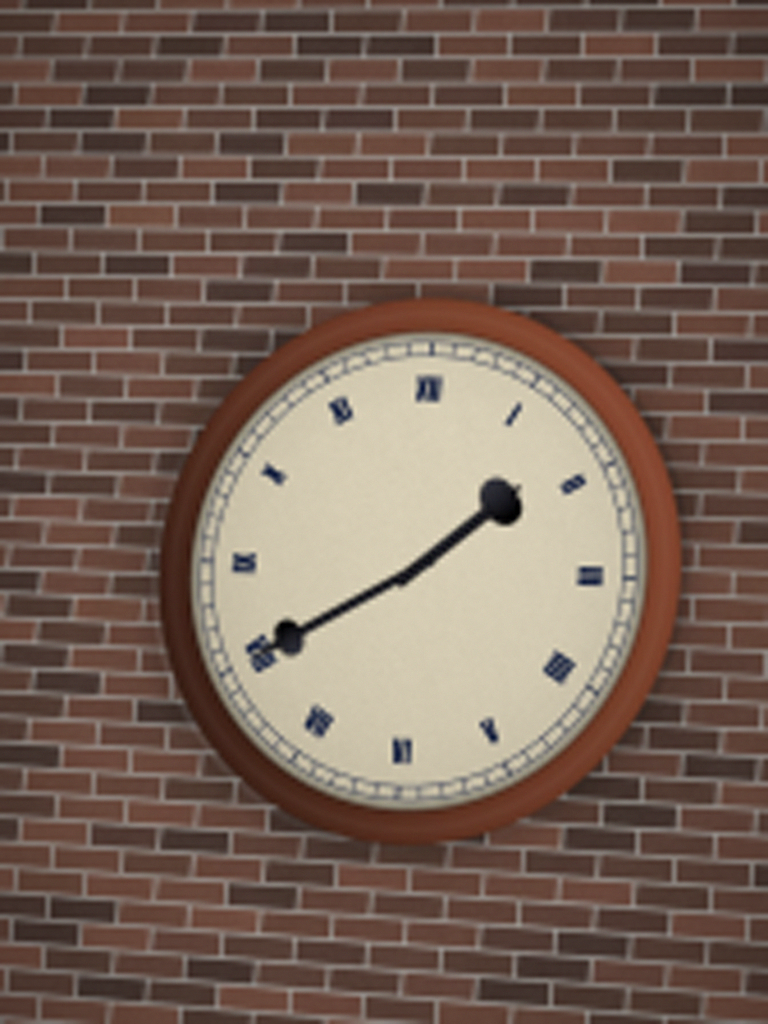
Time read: 1:40
